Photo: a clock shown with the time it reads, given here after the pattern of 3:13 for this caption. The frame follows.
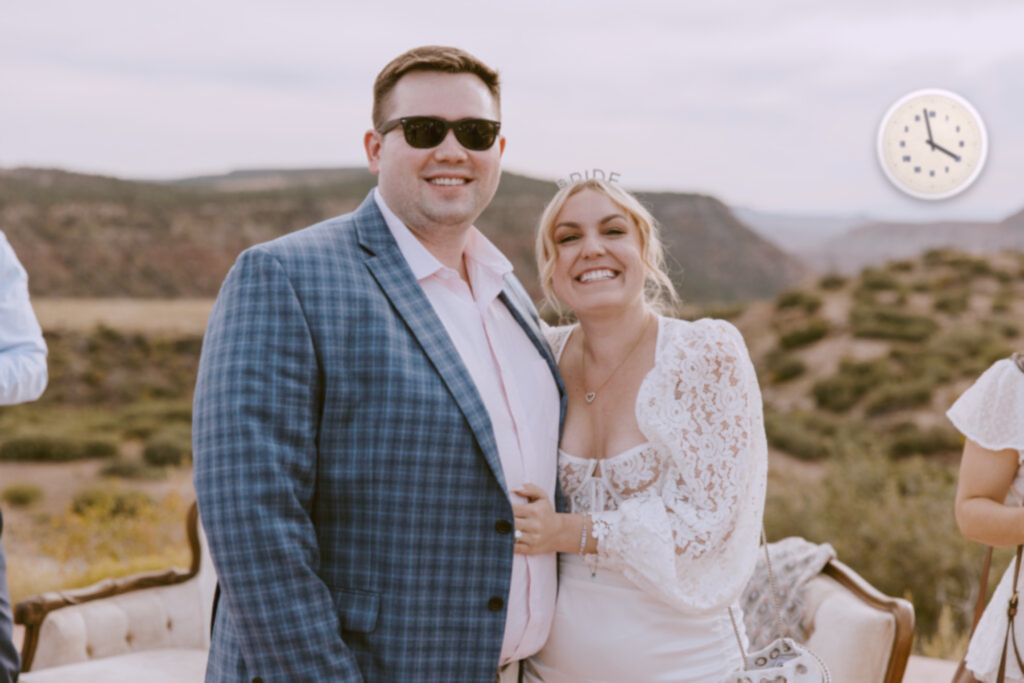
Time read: 3:58
